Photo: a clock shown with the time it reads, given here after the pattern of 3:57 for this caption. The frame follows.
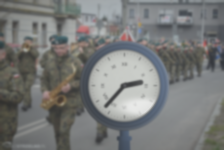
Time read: 2:37
